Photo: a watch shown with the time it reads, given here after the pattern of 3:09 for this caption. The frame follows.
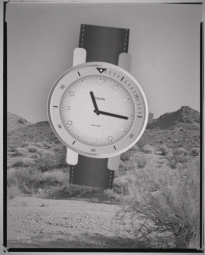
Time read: 11:16
